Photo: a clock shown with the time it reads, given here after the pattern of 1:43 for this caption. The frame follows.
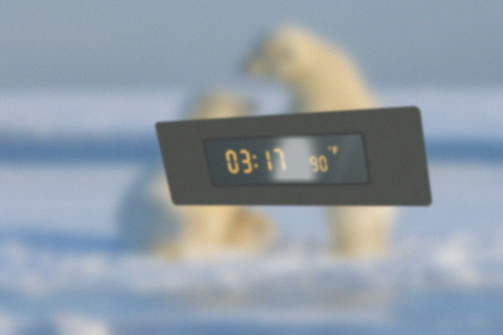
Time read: 3:17
